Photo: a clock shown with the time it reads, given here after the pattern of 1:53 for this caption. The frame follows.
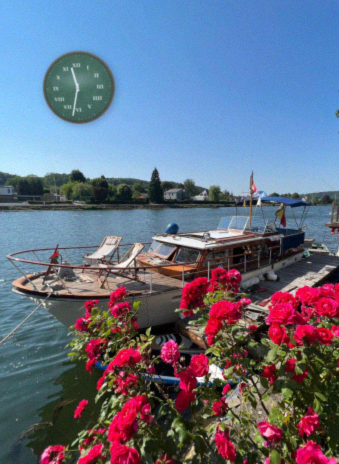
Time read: 11:32
